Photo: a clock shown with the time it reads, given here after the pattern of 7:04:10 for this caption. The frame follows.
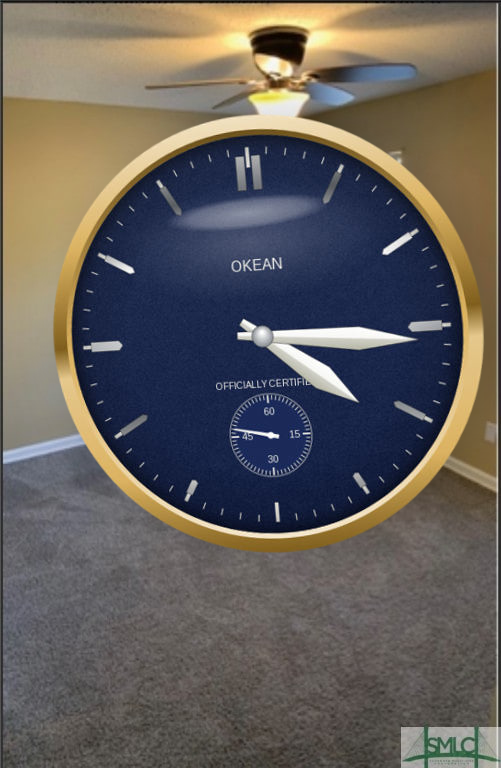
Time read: 4:15:47
